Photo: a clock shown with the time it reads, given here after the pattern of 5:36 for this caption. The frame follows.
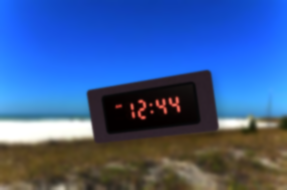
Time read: 12:44
